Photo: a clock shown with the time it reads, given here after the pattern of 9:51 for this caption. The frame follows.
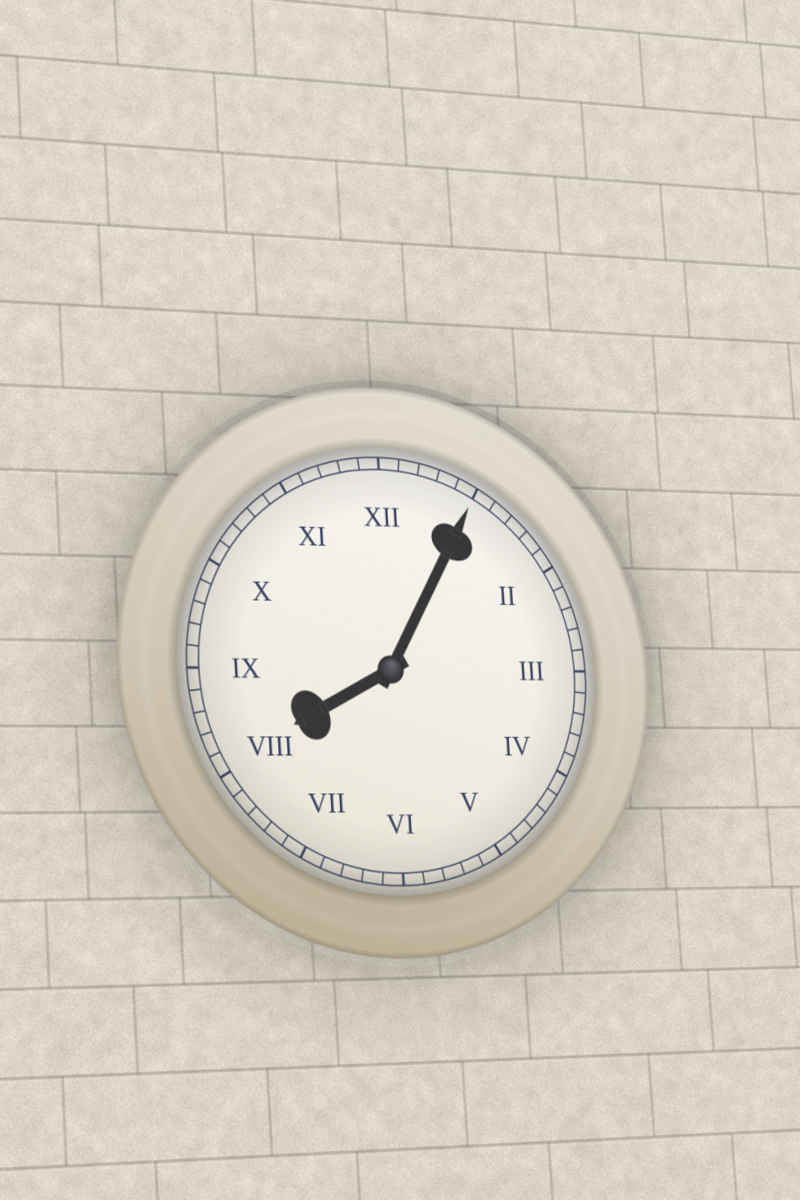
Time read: 8:05
